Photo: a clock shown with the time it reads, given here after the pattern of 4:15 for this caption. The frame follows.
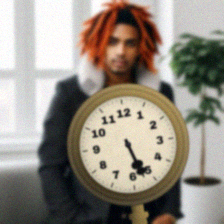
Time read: 5:27
